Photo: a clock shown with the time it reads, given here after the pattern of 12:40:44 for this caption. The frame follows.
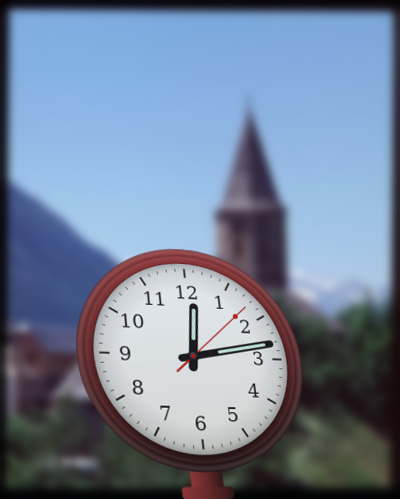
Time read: 12:13:08
